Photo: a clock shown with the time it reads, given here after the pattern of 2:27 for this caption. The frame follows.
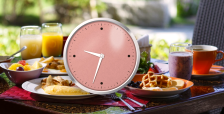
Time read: 9:33
